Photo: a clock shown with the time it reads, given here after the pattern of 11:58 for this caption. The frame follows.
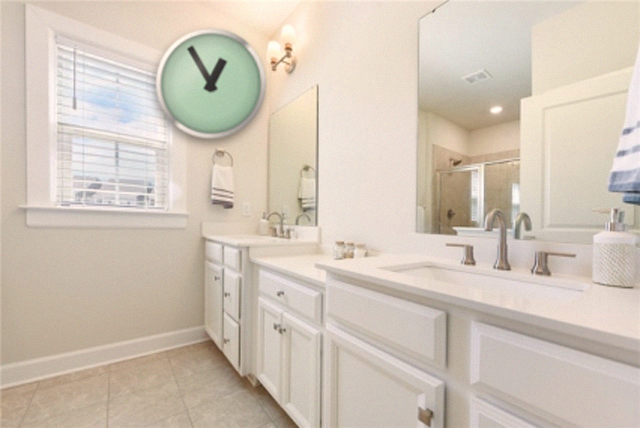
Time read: 12:55
